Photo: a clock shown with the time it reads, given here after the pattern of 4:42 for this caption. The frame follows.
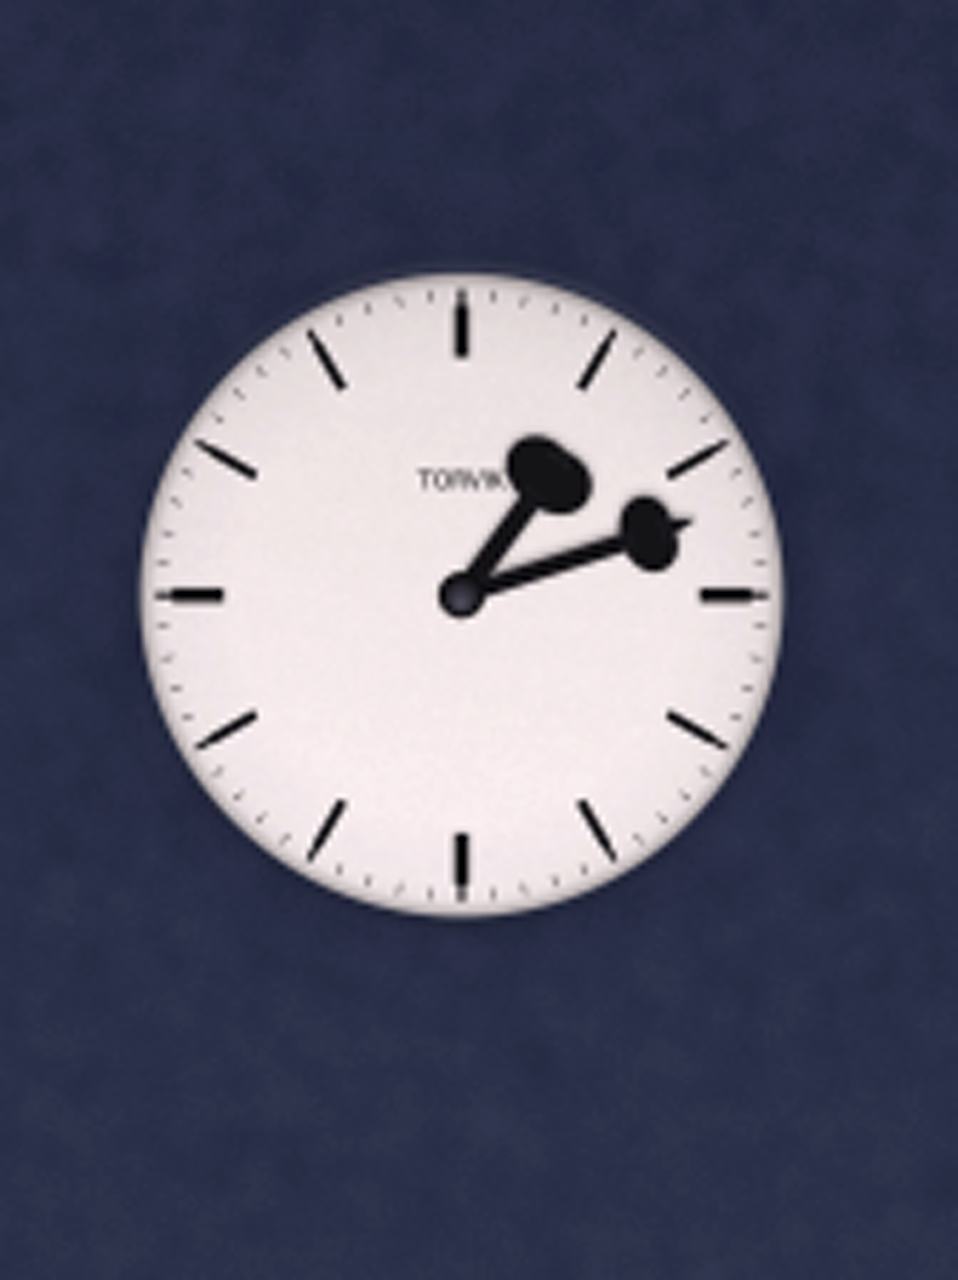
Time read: 1:12
